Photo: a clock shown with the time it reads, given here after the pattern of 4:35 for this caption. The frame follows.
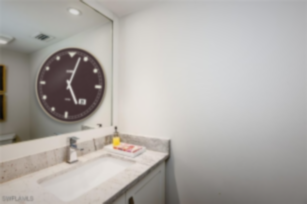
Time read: 5:03
